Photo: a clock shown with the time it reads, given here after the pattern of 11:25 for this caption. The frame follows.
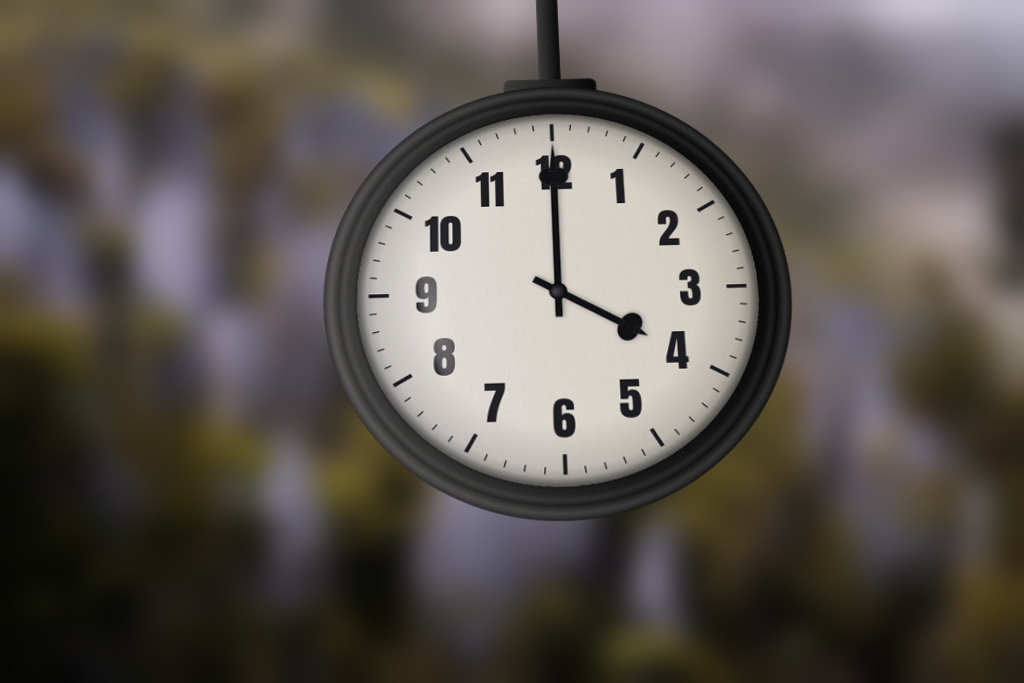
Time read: 4:00
